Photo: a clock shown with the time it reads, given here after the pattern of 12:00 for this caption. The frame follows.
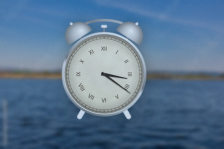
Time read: 3:21
